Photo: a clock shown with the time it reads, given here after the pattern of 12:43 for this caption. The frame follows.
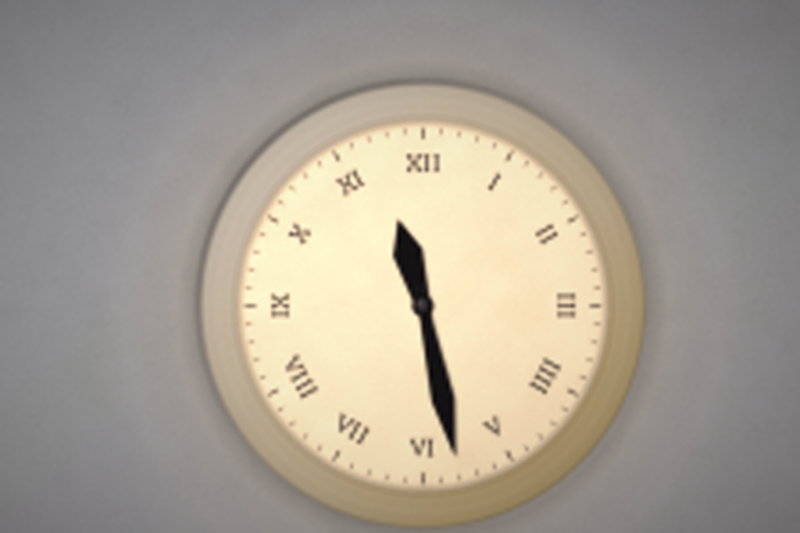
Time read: 11:28
